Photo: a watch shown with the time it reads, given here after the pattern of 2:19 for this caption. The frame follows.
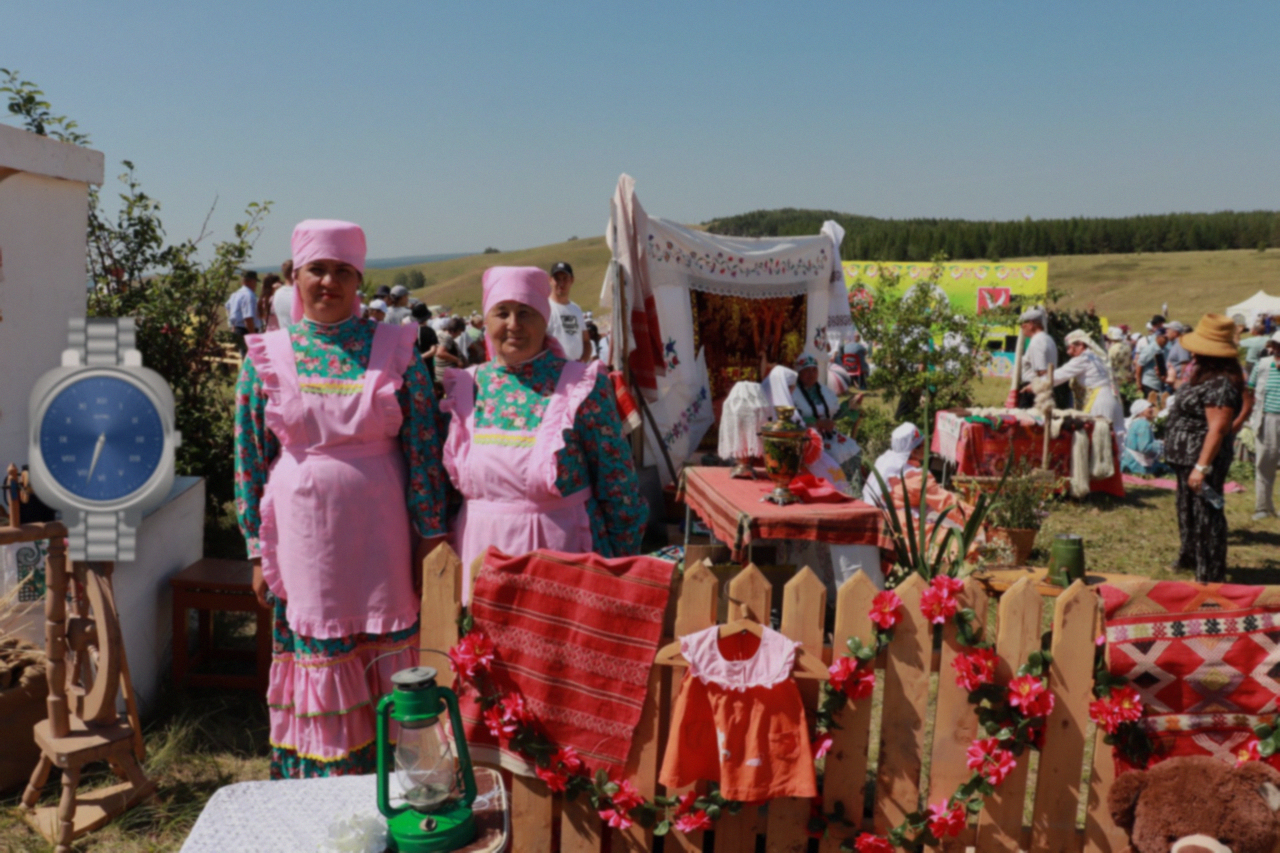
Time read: 6:33
